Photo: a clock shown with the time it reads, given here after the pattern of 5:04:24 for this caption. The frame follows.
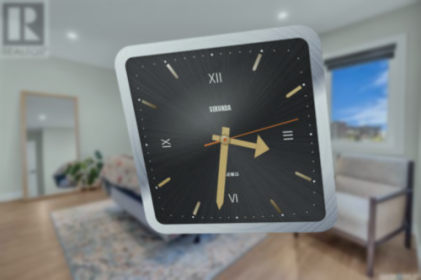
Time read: 3:32:13
